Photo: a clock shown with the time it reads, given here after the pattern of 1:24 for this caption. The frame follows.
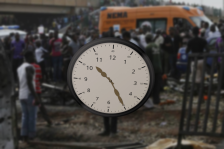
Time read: 10:25
